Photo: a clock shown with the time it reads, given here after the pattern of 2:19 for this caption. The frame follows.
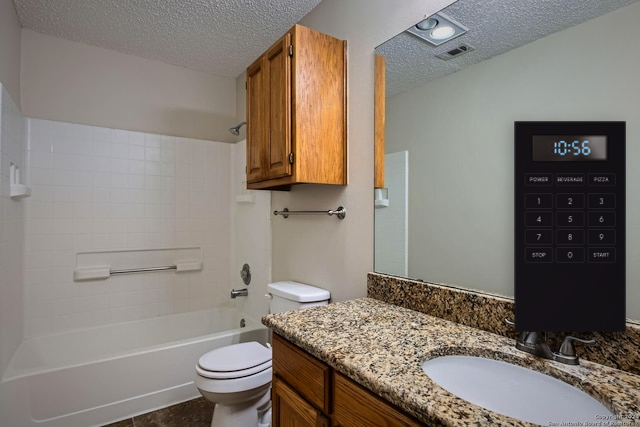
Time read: 10:56
